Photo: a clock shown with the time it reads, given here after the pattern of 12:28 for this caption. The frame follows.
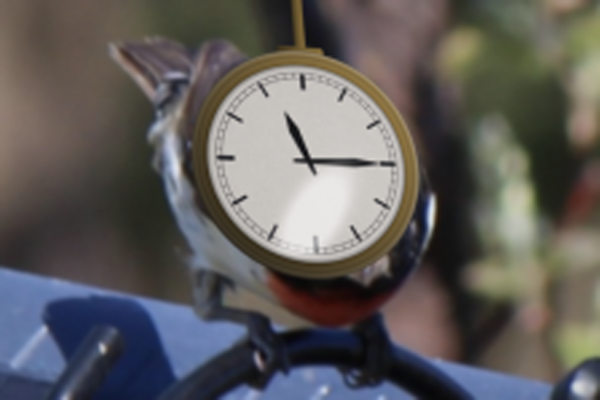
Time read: 11:15
